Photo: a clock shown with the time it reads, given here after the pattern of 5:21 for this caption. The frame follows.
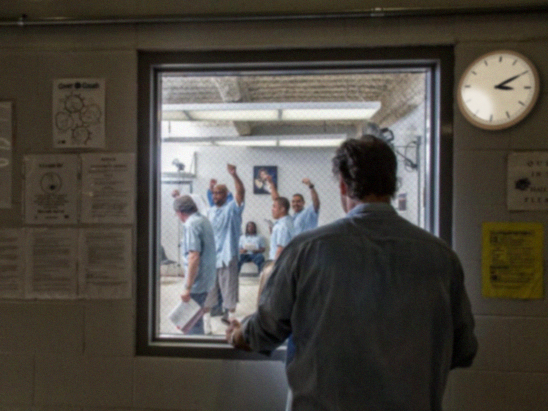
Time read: 3:10
